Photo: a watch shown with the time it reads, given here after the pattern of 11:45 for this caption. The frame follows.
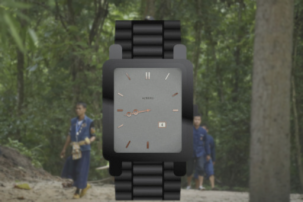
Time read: 8:43
